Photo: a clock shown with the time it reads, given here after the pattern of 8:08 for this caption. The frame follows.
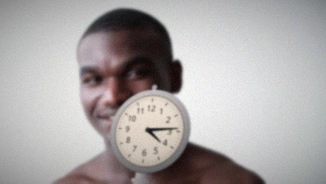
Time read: 4:14
